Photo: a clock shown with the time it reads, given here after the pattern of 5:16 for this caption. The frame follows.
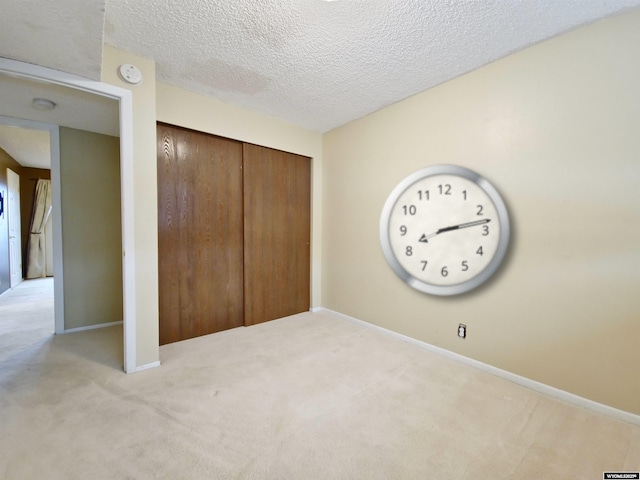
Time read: 8:13
